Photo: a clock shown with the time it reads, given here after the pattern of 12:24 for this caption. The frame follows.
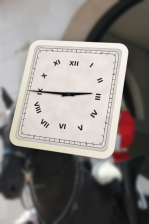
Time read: 2:45
